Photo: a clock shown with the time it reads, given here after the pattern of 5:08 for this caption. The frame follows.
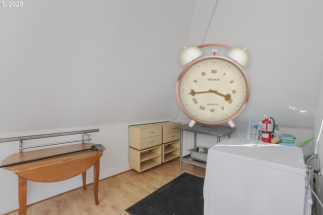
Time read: 3:44
